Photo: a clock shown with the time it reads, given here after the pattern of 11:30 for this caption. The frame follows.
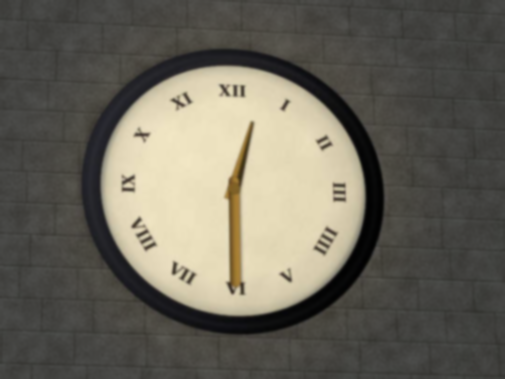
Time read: 12:30
